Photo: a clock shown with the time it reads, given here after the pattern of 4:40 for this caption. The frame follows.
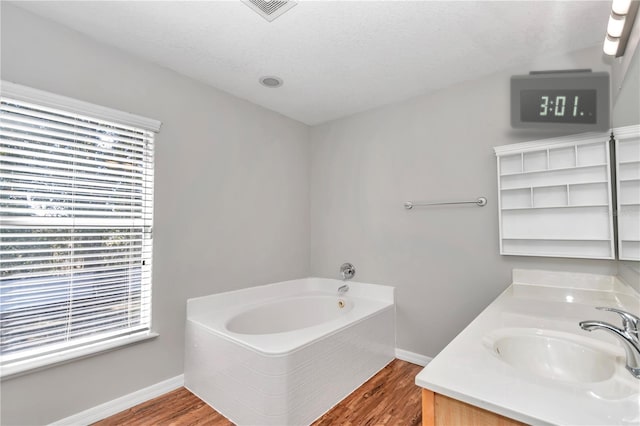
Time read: 3:01
